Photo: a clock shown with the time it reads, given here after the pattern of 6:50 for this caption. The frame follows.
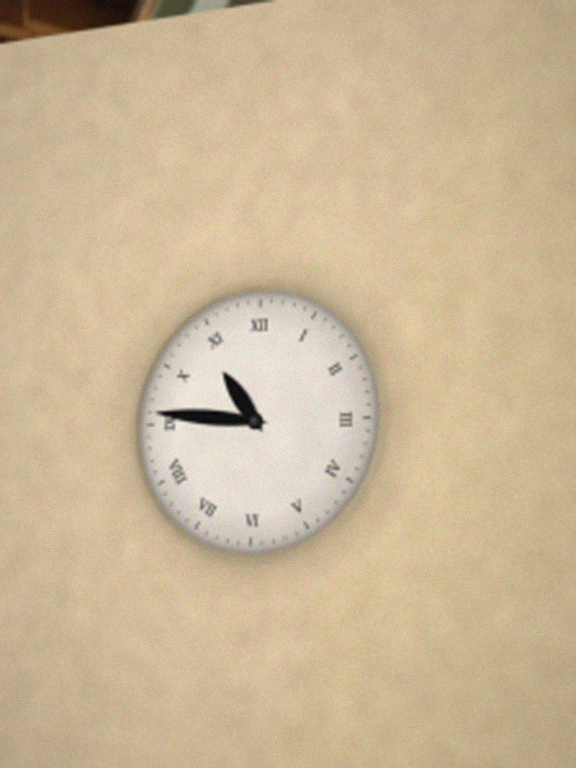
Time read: 10:46
